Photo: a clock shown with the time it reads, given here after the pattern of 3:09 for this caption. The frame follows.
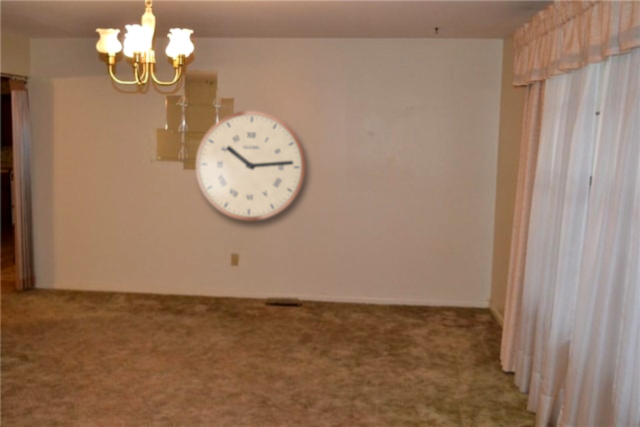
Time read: 10:14
